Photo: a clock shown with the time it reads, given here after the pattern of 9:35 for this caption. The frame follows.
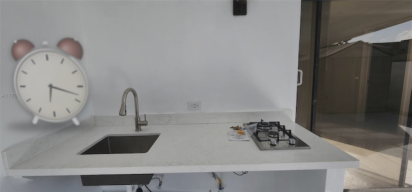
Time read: 6:18
